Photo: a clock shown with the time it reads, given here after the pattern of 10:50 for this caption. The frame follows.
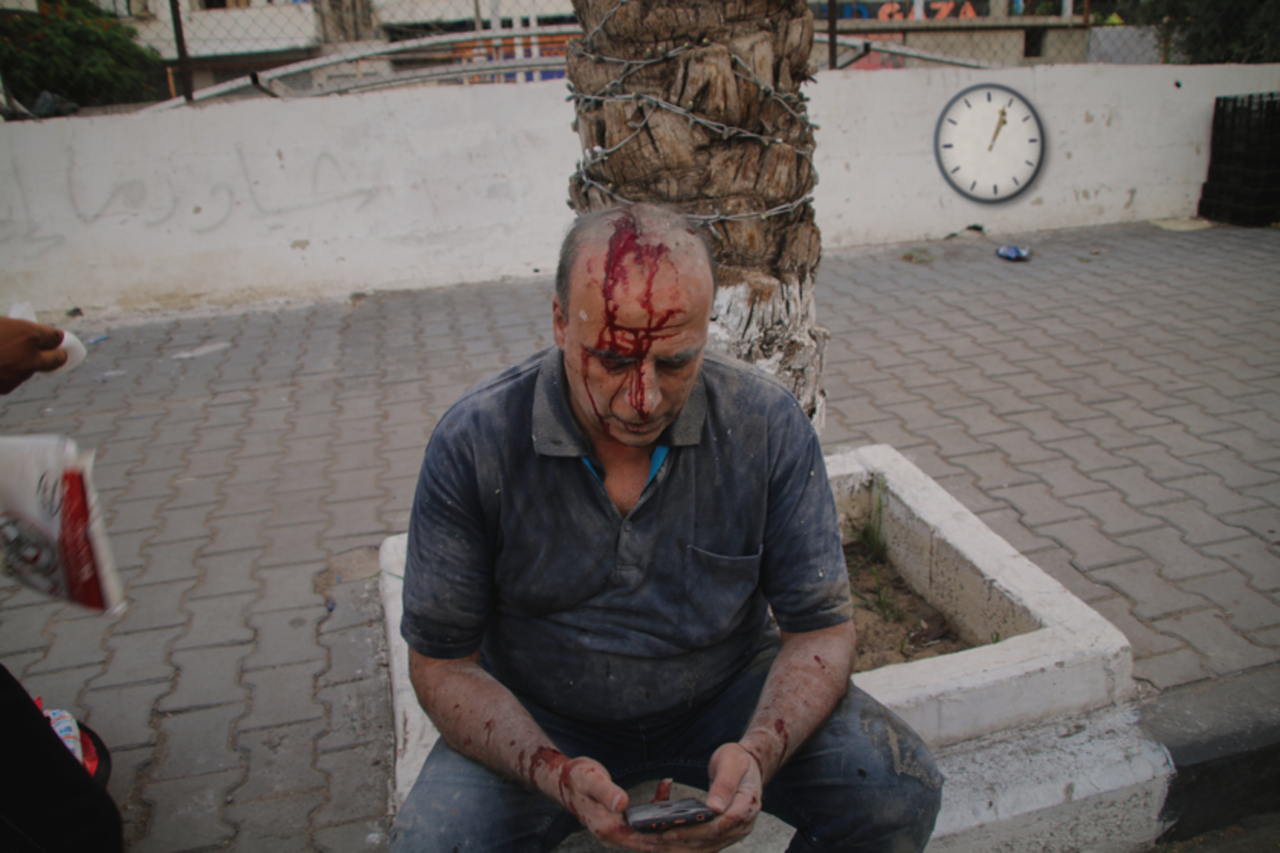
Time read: 1:04
